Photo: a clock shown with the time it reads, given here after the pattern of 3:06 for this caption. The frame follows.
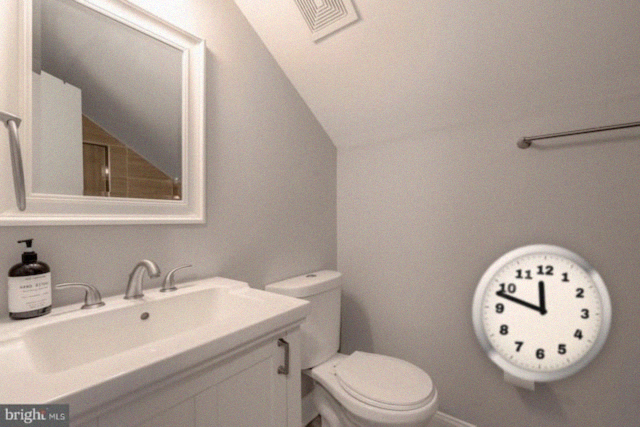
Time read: 11:48
